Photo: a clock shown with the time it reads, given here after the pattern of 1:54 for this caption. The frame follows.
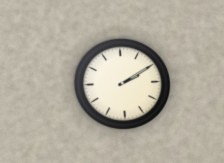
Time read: 2:10
